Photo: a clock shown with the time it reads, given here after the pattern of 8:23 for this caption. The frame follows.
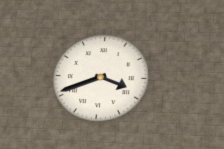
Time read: 3:41
